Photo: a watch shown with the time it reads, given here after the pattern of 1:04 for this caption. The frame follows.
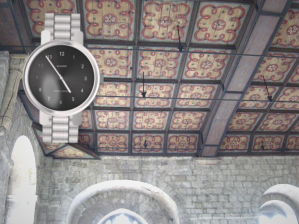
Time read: 4:54
